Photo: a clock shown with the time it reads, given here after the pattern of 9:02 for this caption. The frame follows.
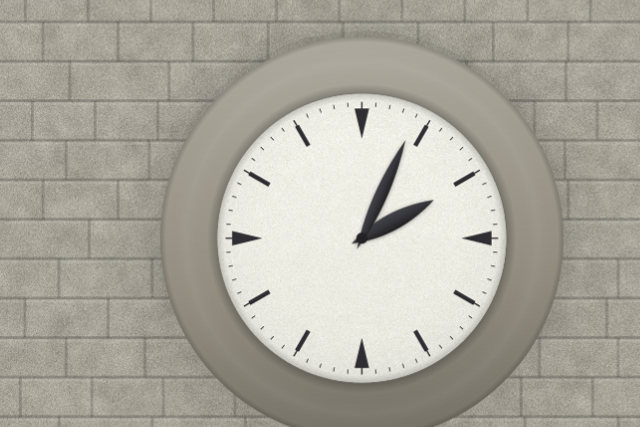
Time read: 2:04
